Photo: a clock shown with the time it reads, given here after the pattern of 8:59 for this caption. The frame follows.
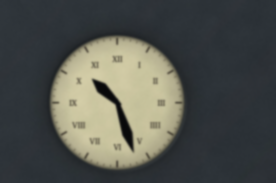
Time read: 10:27
